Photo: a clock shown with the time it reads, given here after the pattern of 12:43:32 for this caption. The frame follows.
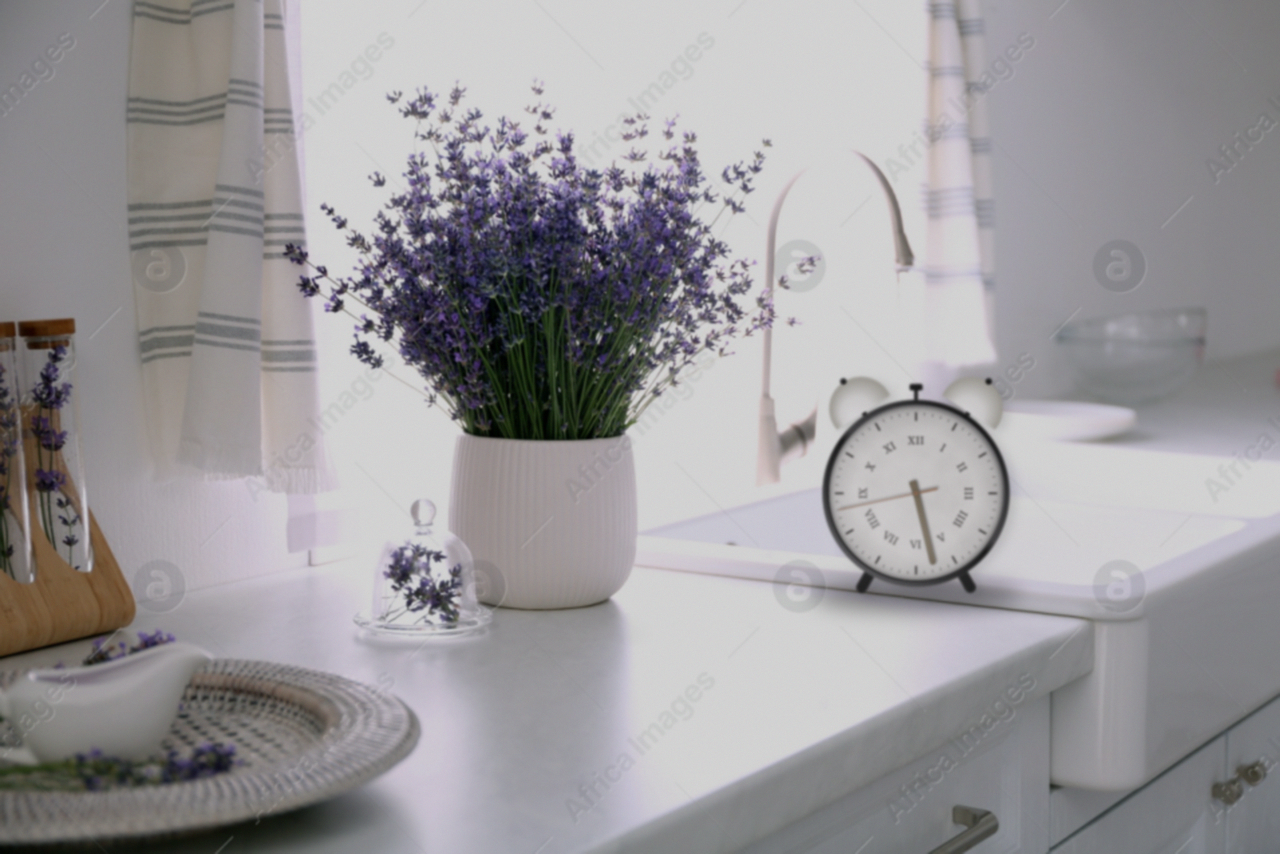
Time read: 5:27:43
